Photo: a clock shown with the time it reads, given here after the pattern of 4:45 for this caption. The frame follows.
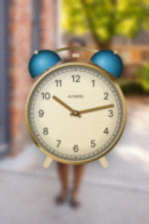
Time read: 10:13
